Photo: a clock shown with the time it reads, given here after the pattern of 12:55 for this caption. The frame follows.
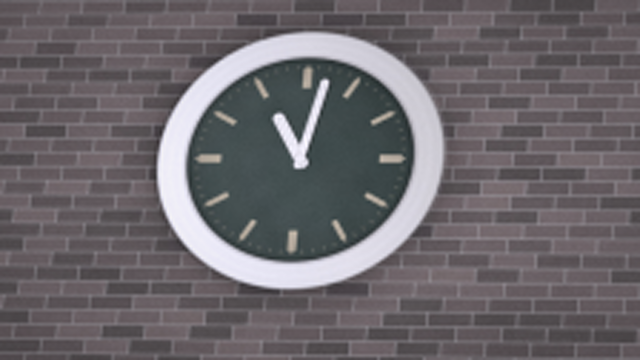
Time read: 11:02
